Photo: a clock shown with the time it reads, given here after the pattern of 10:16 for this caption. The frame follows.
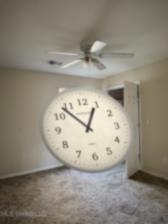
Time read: 12:53
